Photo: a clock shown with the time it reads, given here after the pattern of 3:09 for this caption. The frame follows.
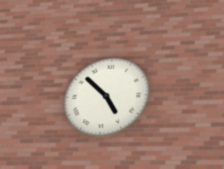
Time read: 4:52
